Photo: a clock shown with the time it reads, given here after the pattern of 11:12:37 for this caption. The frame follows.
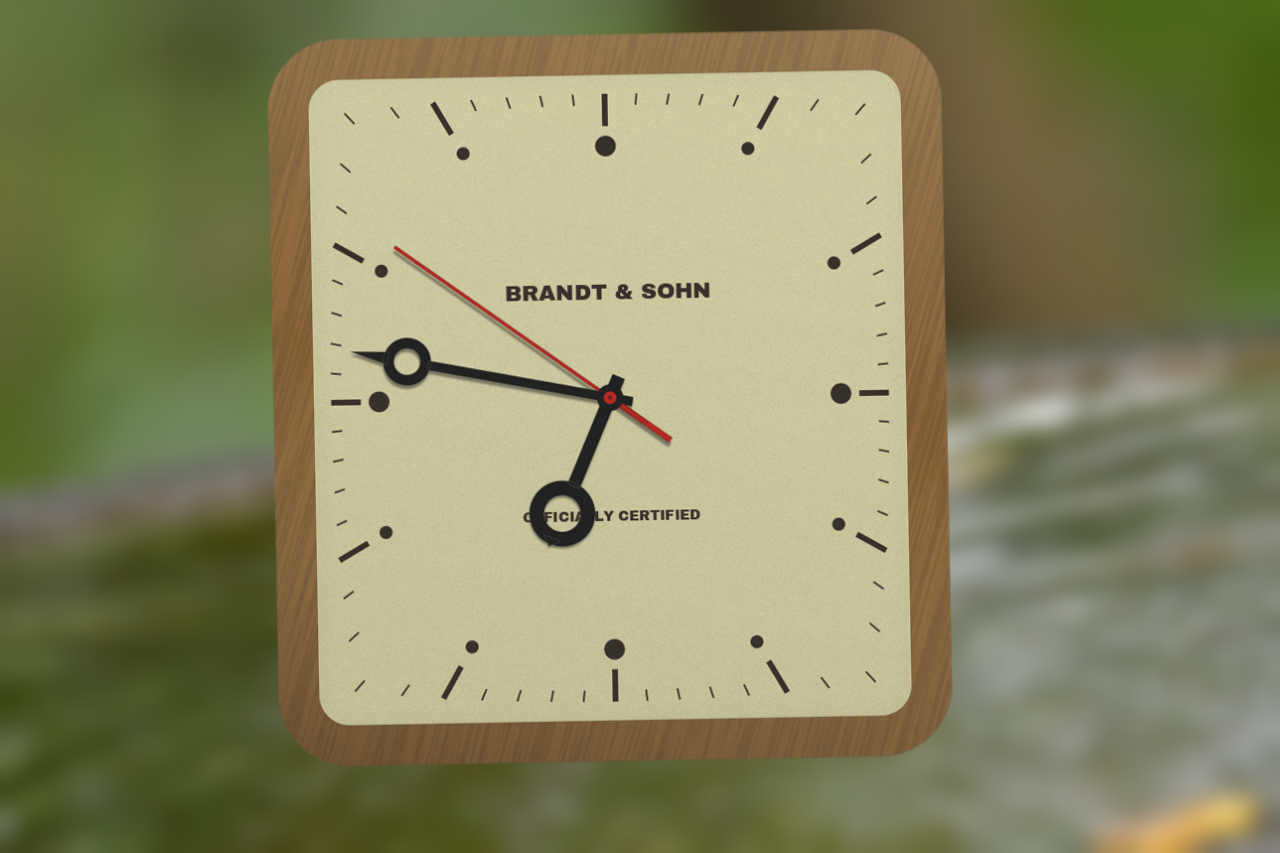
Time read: 6:46:51
